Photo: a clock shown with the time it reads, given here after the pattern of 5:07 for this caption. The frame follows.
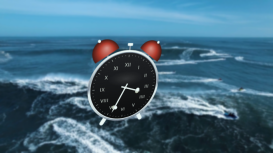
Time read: 3:34
